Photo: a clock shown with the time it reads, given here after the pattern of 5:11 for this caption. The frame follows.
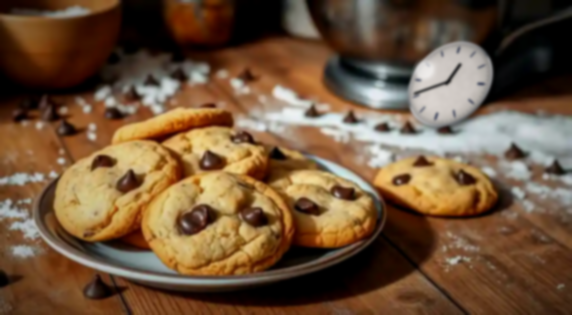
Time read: 12:41
